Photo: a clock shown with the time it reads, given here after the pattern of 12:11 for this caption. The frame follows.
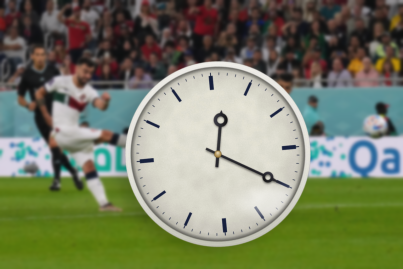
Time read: 12:20
